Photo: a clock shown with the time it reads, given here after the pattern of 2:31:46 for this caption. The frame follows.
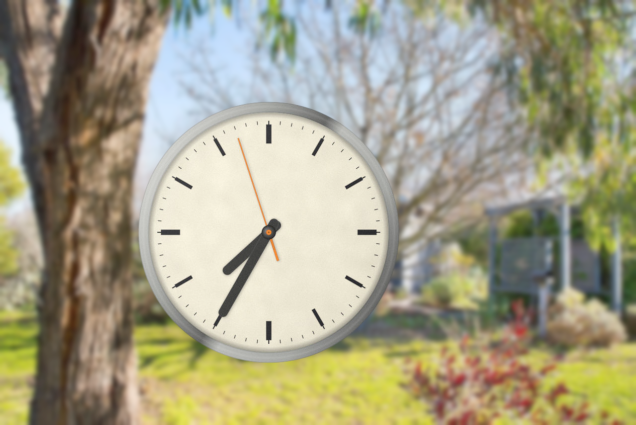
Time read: 7:34:57
